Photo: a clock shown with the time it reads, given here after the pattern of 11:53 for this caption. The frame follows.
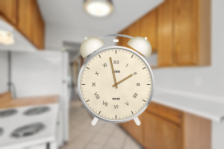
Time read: 1:58
